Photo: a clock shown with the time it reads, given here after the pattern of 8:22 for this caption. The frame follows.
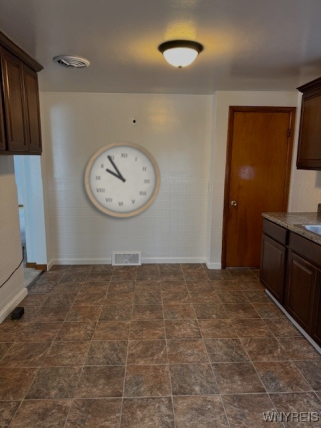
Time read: 9:54
